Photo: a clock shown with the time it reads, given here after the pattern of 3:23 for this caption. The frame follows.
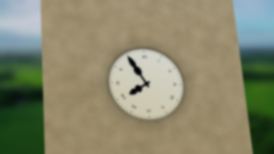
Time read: 7:55
